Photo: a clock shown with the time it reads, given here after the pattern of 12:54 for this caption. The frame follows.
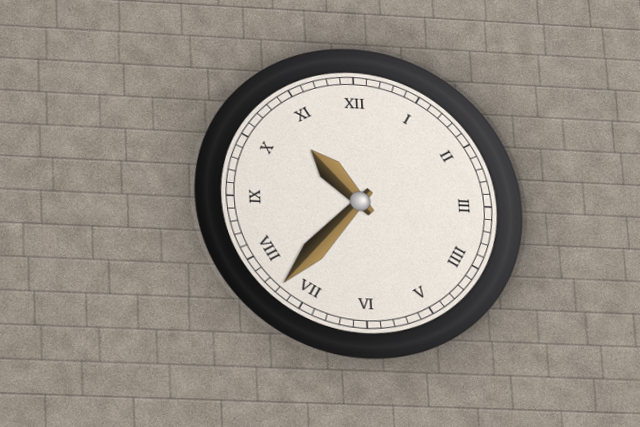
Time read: 10:37
